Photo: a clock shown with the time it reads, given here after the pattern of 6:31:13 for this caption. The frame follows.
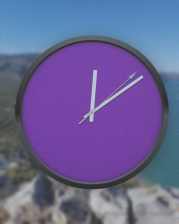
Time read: 12:09:08
